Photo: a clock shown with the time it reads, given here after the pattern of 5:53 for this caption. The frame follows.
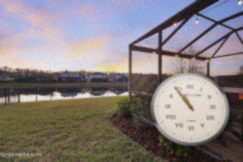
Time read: 10:54
